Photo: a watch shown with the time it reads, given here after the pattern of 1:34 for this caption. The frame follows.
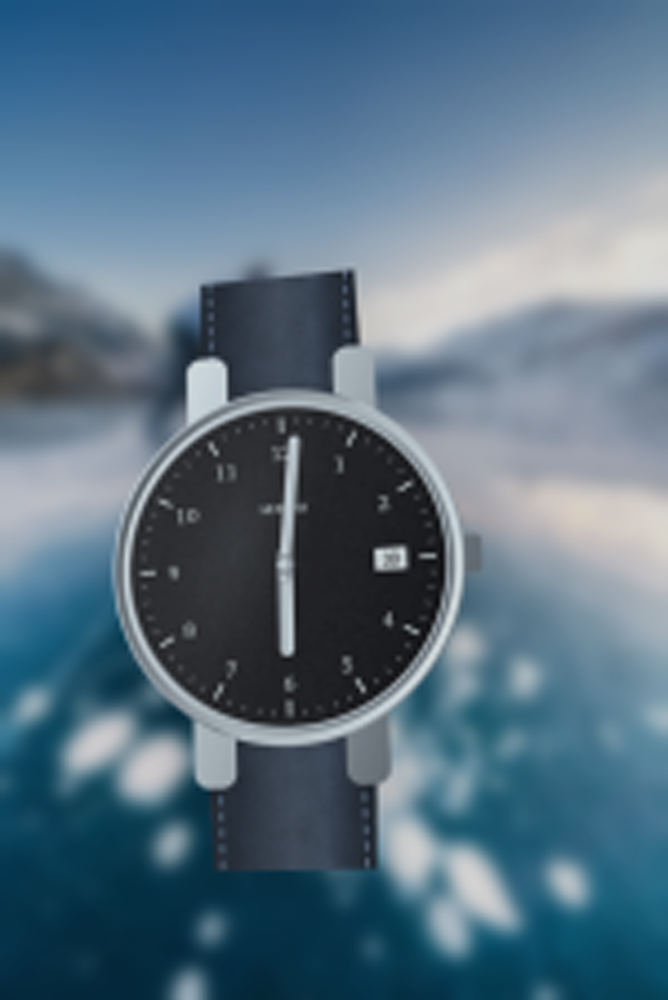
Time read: 6:01
